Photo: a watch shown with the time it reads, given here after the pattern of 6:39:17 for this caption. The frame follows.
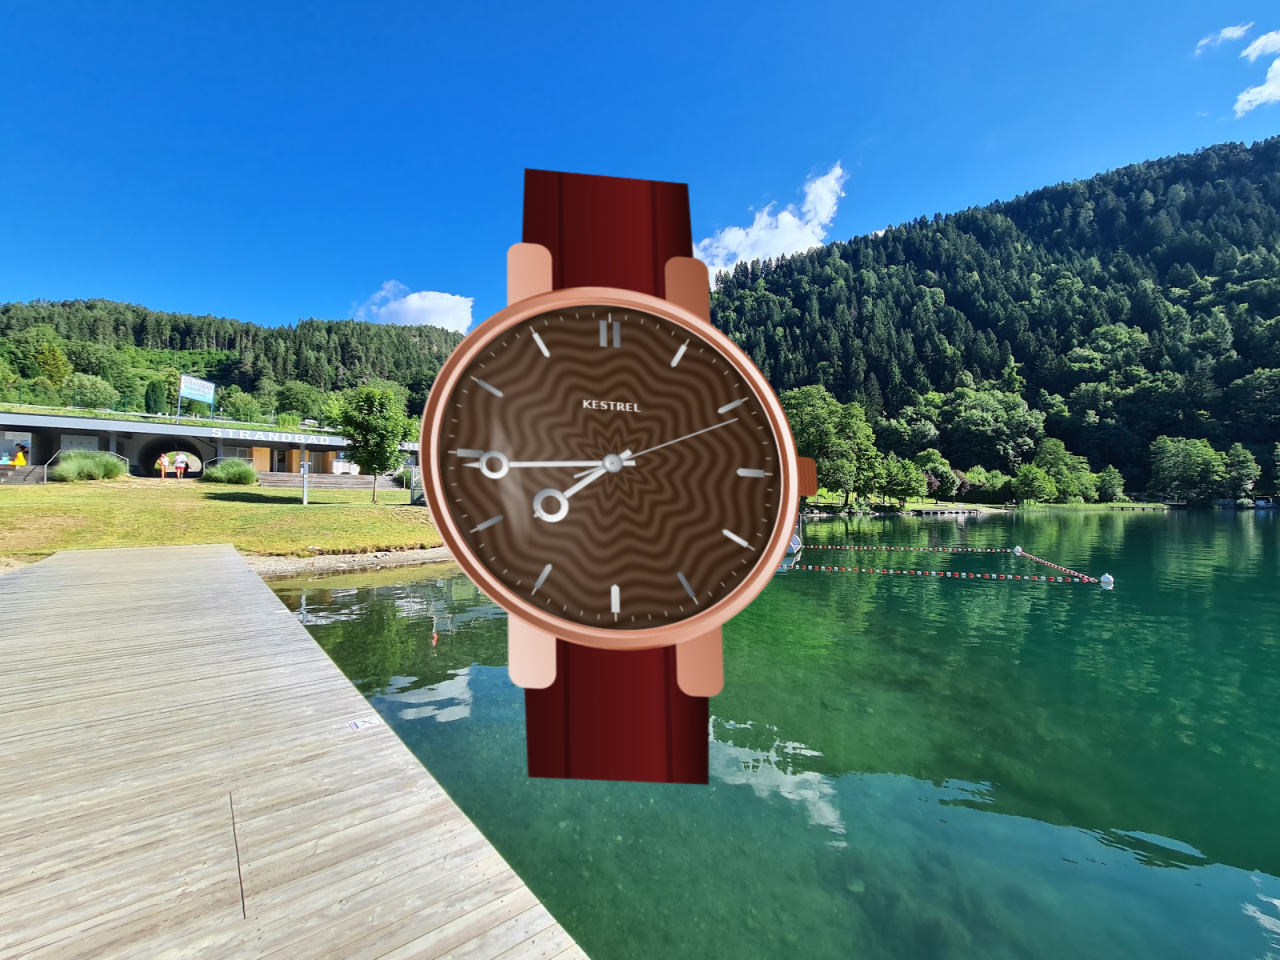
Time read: 7:44:11
